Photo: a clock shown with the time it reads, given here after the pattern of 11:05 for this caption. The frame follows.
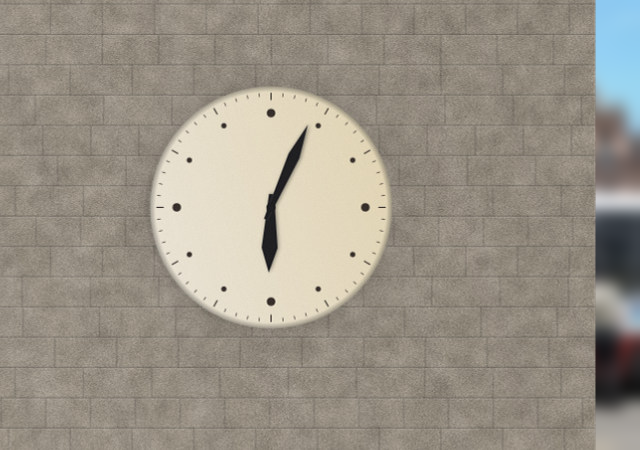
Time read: 6:04
